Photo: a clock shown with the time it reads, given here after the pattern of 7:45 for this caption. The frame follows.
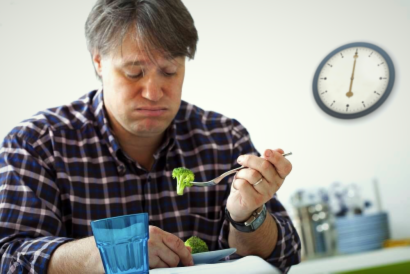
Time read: 6:00
